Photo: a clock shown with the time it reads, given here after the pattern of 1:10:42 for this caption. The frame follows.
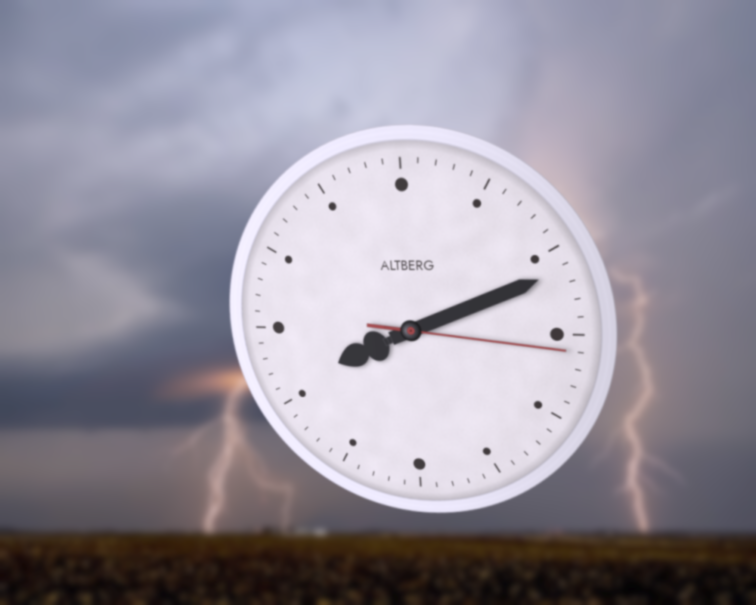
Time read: 8:11:16
